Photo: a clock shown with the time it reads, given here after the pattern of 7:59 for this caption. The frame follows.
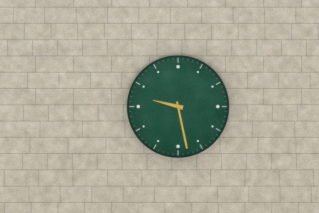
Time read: 9:28
